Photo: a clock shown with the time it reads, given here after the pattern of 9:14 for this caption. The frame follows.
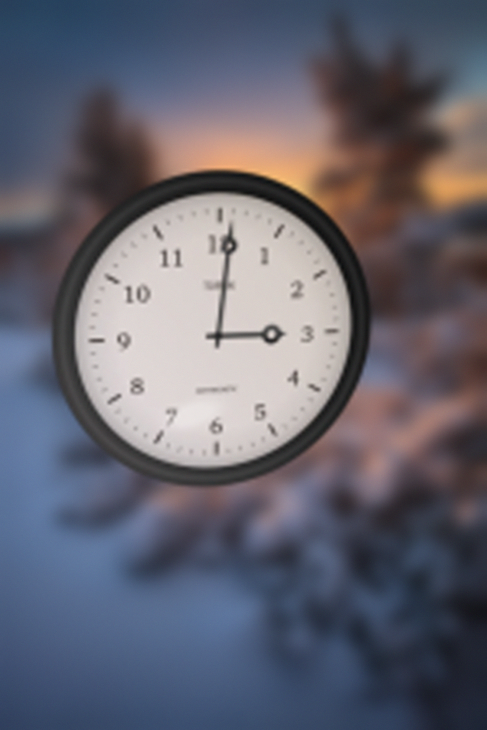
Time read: 3:01
